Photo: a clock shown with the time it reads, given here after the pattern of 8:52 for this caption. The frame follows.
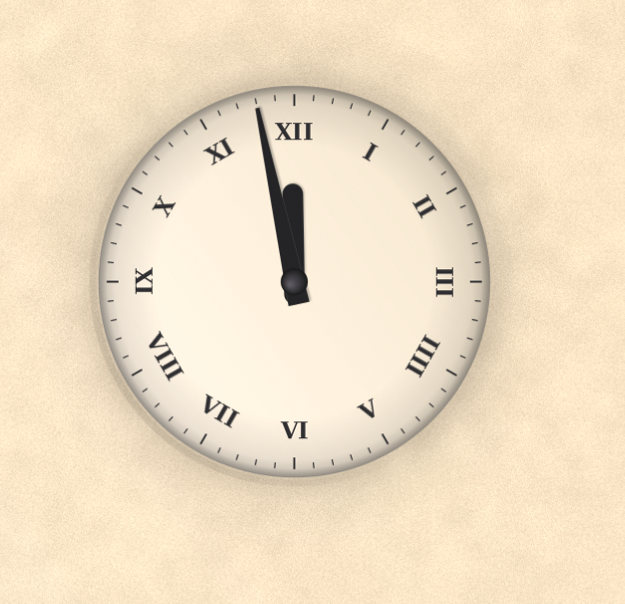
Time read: 11:58
